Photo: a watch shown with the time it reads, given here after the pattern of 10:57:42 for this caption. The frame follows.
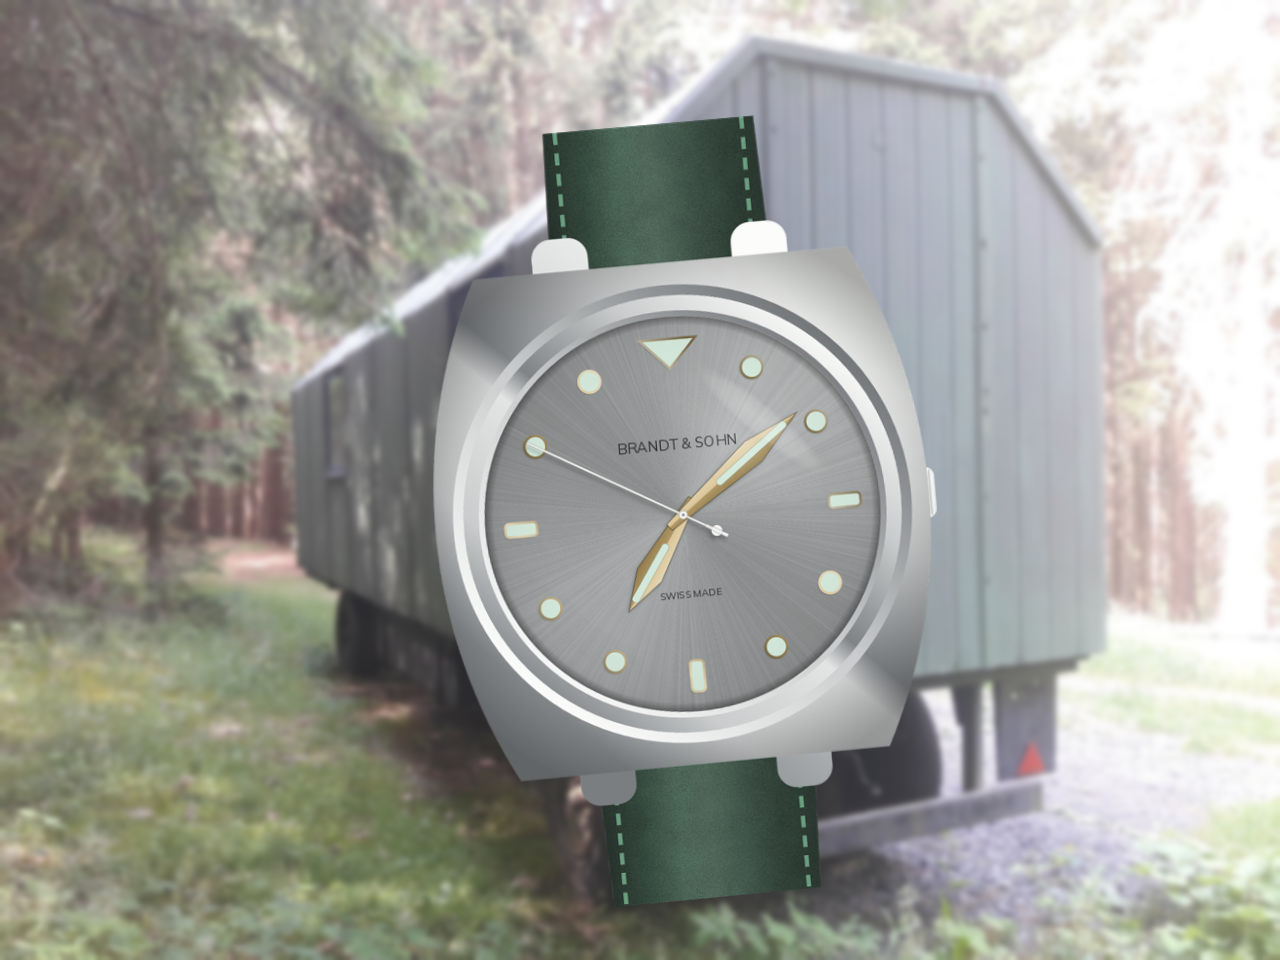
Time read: 7:08:50
